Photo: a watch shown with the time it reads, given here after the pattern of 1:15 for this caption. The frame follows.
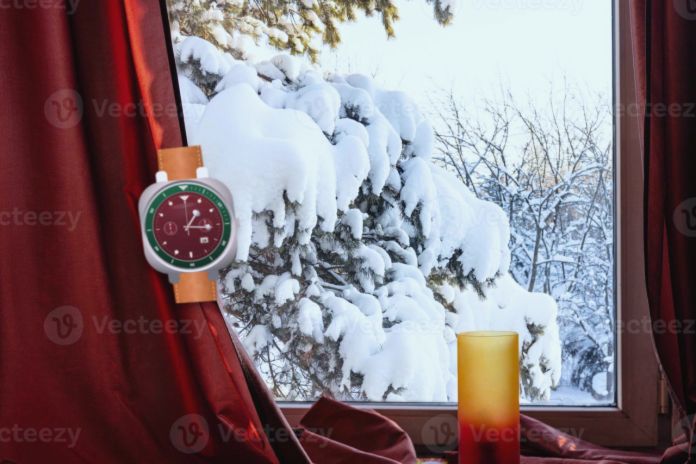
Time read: 1:16
